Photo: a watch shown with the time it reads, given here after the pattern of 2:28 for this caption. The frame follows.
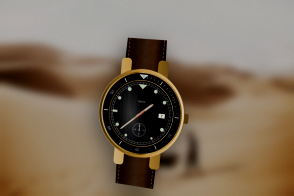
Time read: 1:38
